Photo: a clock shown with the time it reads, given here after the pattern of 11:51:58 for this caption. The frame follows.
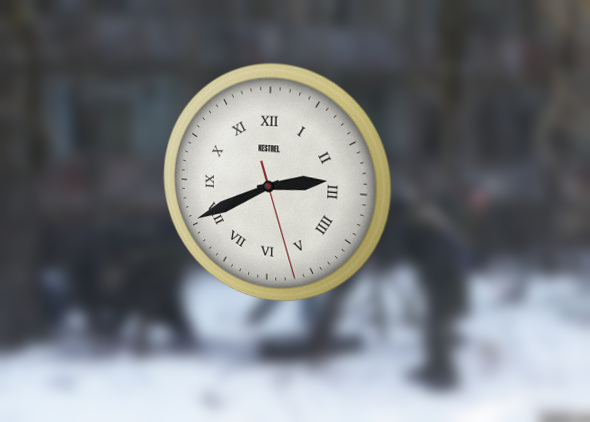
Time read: 2:40:27
